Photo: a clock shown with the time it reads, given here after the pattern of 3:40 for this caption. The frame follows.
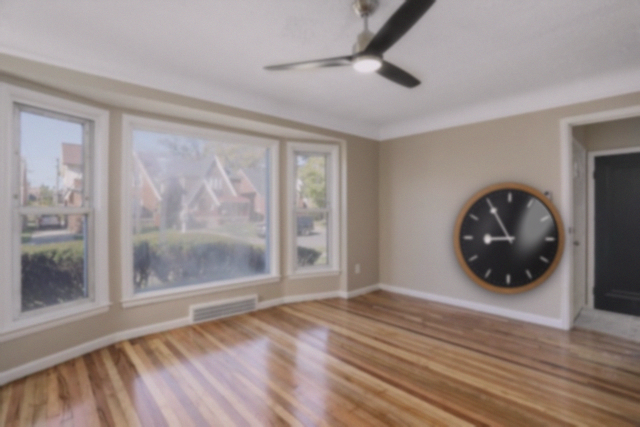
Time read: 8:55
